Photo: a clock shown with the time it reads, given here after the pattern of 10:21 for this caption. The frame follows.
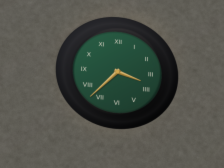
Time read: 3:37
